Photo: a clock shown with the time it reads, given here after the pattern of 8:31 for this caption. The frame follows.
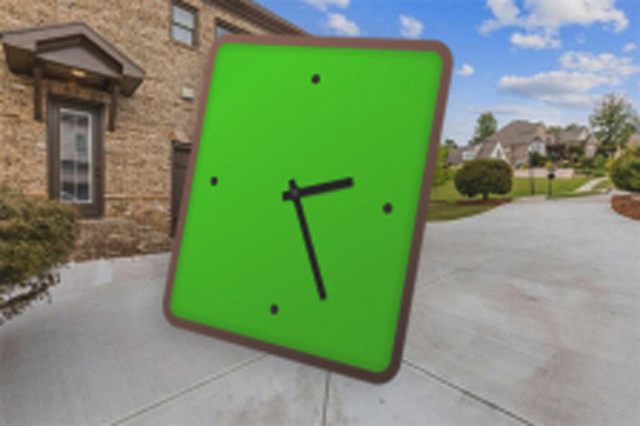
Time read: 2:25
